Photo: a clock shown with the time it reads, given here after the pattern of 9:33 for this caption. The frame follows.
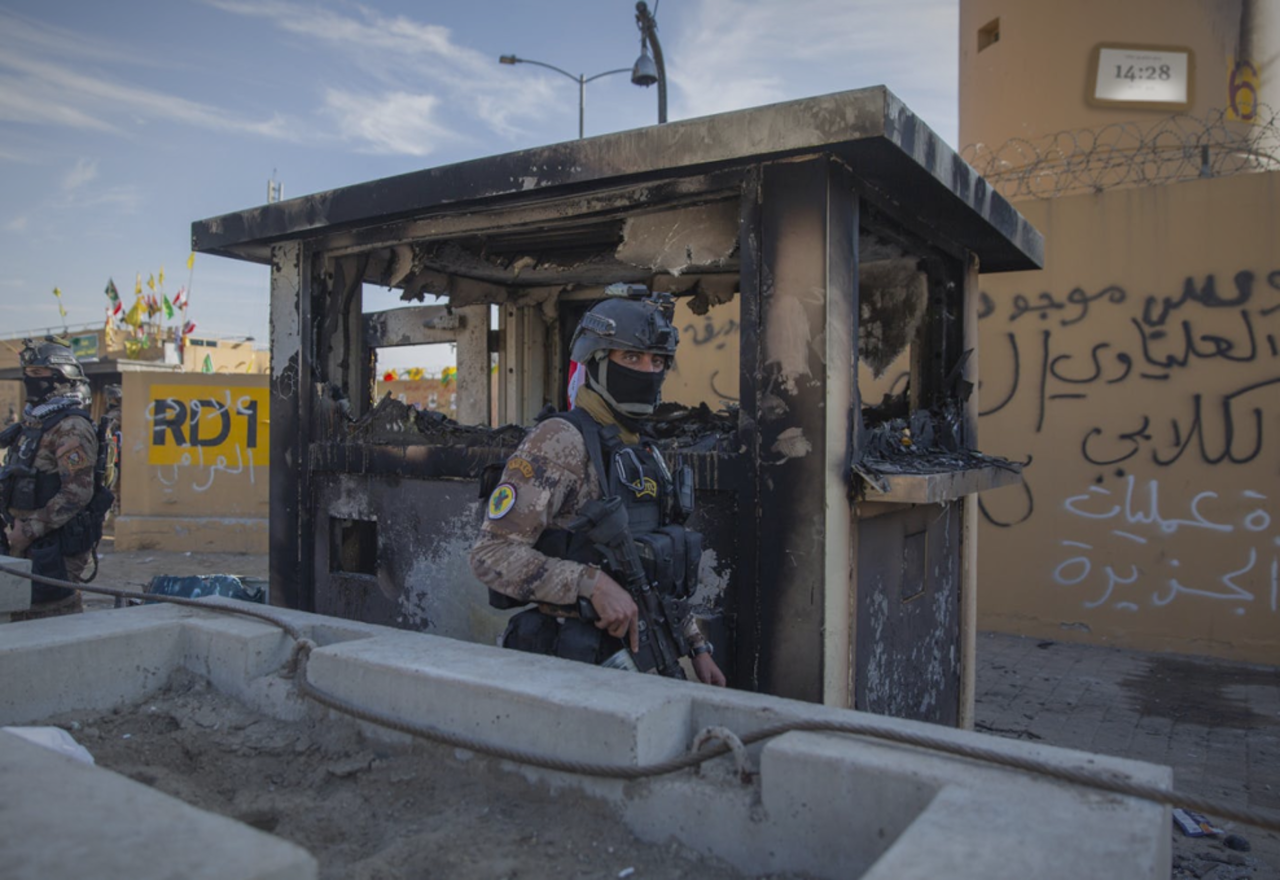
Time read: 14:28
